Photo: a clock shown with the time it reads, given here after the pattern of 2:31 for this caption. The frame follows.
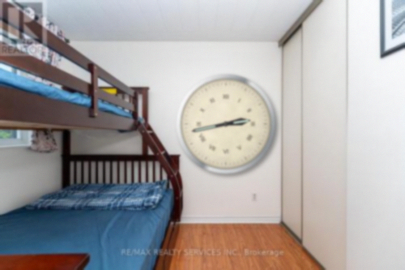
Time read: 2:43
